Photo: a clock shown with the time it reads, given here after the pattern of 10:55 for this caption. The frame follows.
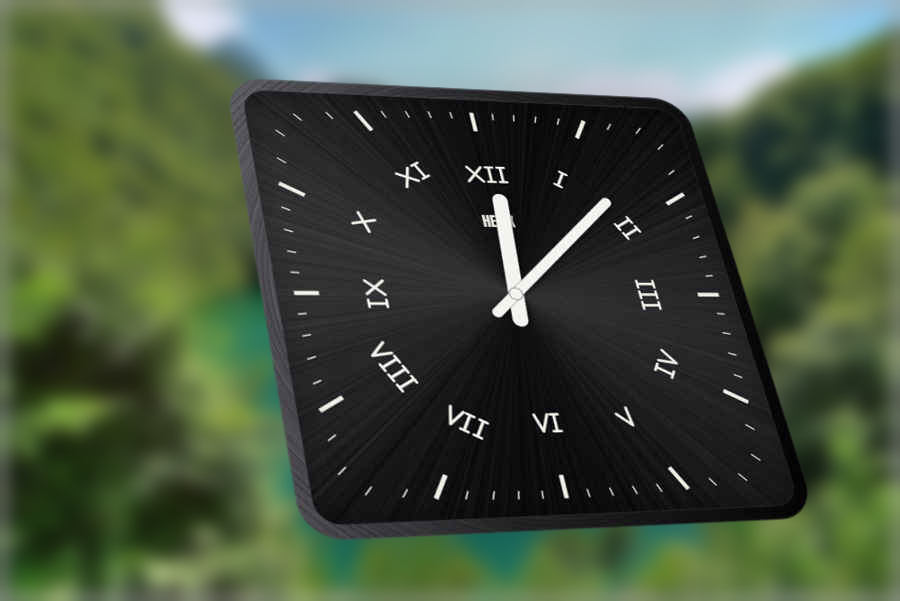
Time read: 12:08
